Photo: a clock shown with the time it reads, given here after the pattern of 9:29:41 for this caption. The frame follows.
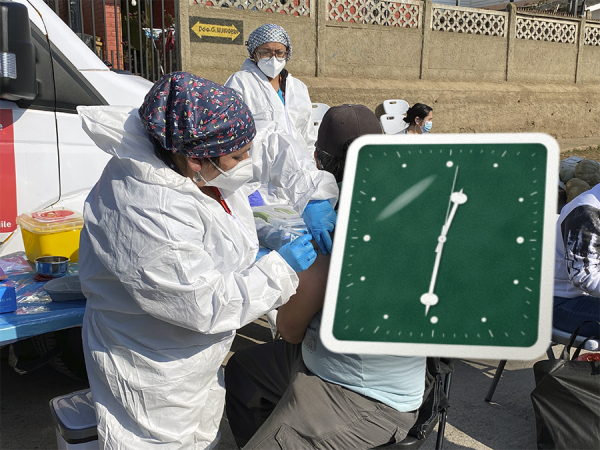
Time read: 12:31:01
